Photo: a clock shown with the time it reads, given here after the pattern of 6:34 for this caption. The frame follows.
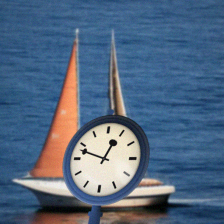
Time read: 12:48
